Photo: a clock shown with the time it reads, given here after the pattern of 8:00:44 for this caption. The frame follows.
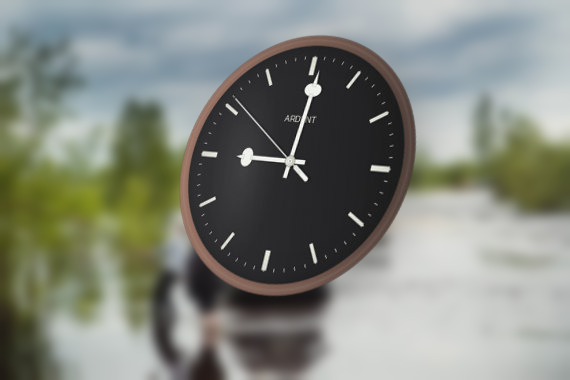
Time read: 9:00:51
